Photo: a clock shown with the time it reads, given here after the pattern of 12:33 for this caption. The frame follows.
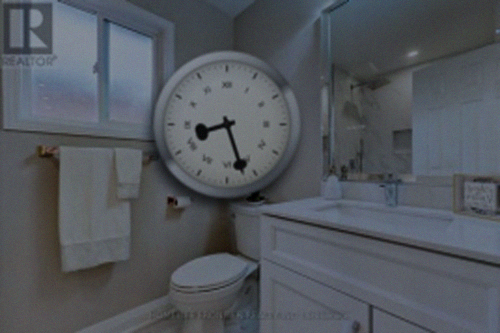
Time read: 8:27
